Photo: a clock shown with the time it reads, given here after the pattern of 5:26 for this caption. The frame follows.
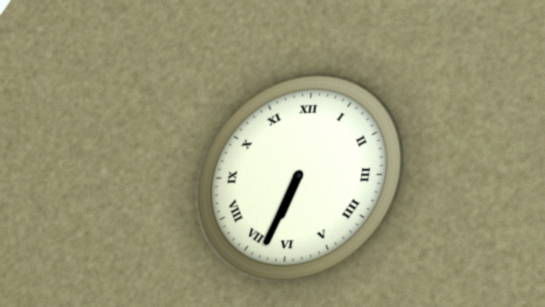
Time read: 6:33
